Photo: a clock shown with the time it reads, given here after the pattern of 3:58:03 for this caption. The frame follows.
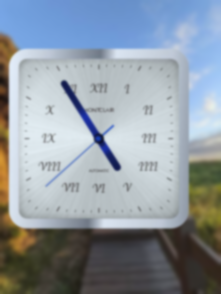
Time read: 4:54:38
